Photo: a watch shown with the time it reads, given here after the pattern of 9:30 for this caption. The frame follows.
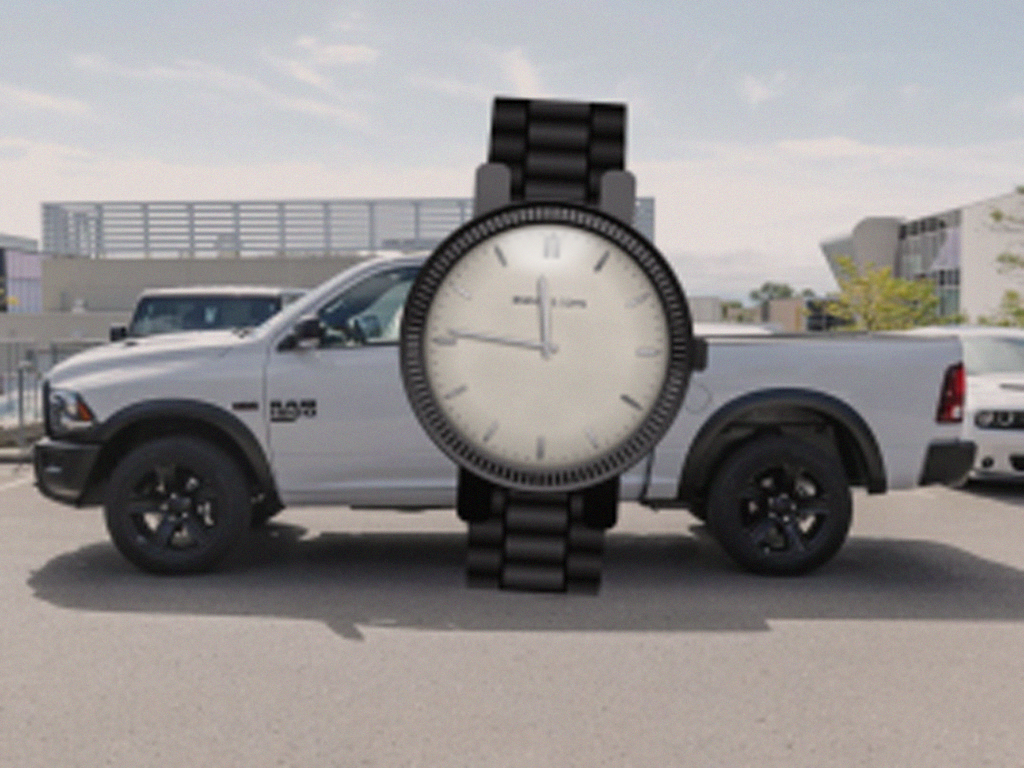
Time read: 11:46
